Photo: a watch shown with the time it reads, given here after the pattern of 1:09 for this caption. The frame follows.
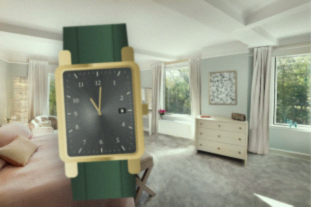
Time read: 11:01
